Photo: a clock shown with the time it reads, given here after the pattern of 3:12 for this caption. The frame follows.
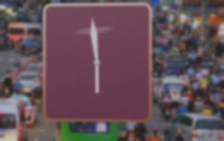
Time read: 5:59
